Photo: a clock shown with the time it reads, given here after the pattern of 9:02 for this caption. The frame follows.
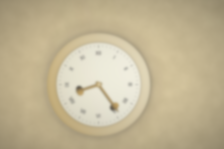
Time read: 8:24
